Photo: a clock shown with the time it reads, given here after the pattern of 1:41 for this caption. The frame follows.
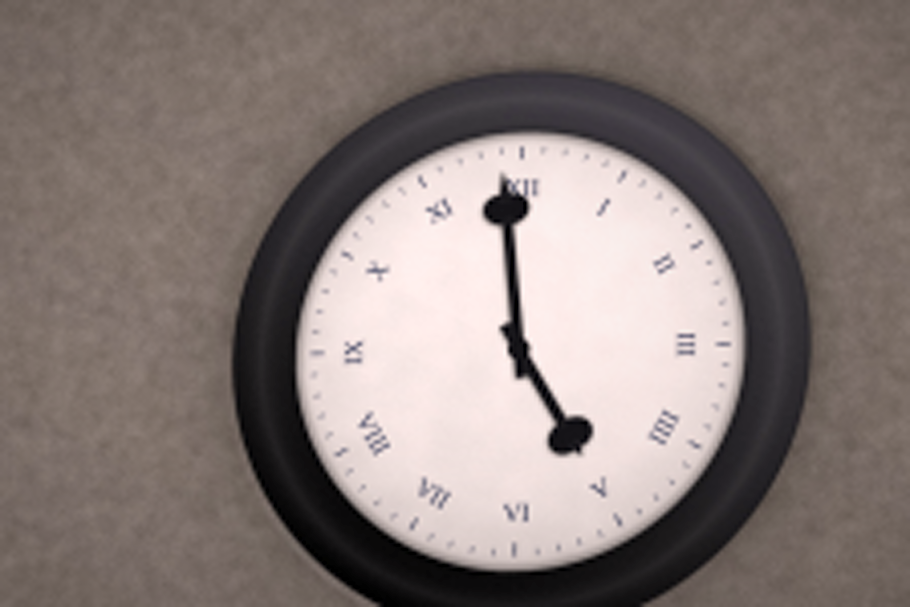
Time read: 4:59
